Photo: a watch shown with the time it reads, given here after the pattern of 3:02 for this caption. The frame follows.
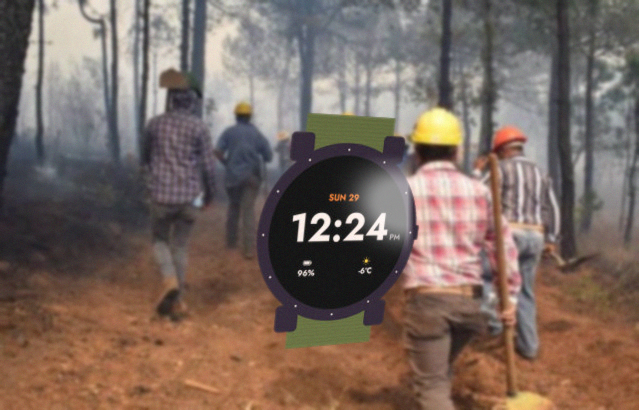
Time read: 12:24
